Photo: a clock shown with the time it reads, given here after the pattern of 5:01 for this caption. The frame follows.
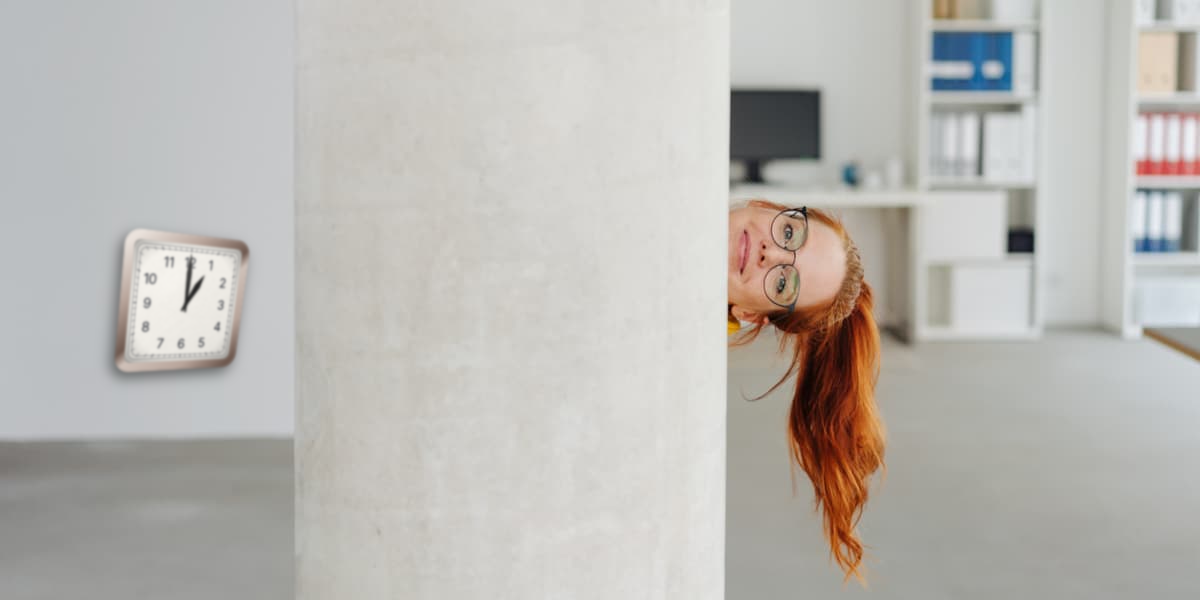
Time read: 1:00
